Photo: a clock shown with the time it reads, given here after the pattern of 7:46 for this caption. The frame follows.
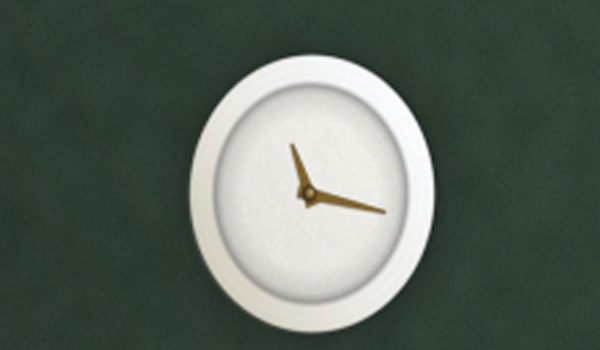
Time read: 11:17
